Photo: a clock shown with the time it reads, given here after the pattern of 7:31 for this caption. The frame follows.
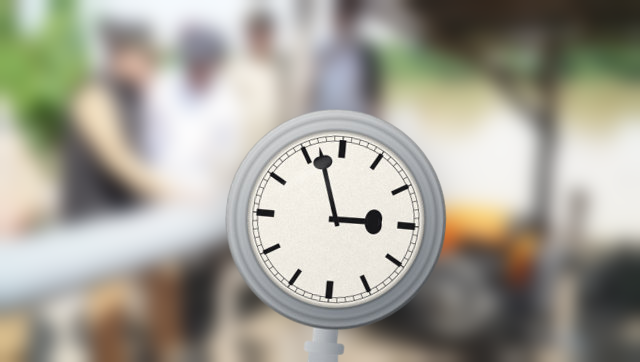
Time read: 2:57
